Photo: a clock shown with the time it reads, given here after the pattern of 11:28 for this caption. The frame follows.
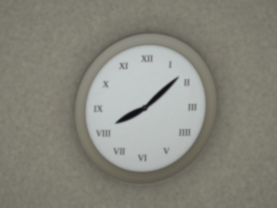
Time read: 8:08
